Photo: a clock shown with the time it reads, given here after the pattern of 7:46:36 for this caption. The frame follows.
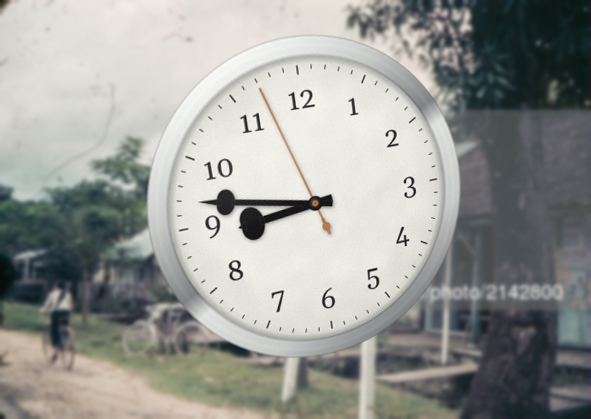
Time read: 8:46:57
